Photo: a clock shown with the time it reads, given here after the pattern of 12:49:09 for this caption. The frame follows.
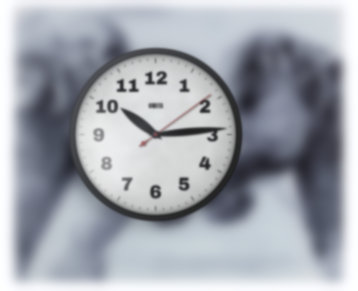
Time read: 10:14:09
